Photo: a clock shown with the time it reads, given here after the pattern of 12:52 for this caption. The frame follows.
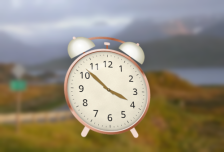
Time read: 3:52
